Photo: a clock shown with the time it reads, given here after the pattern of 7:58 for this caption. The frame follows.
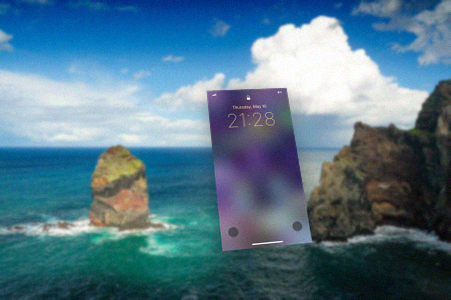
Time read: 21:28
